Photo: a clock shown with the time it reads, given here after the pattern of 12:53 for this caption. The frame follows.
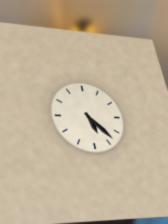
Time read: 5:23
